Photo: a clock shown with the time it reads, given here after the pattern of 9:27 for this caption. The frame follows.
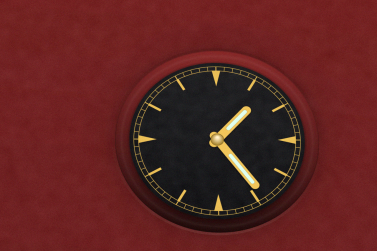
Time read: 1:24
